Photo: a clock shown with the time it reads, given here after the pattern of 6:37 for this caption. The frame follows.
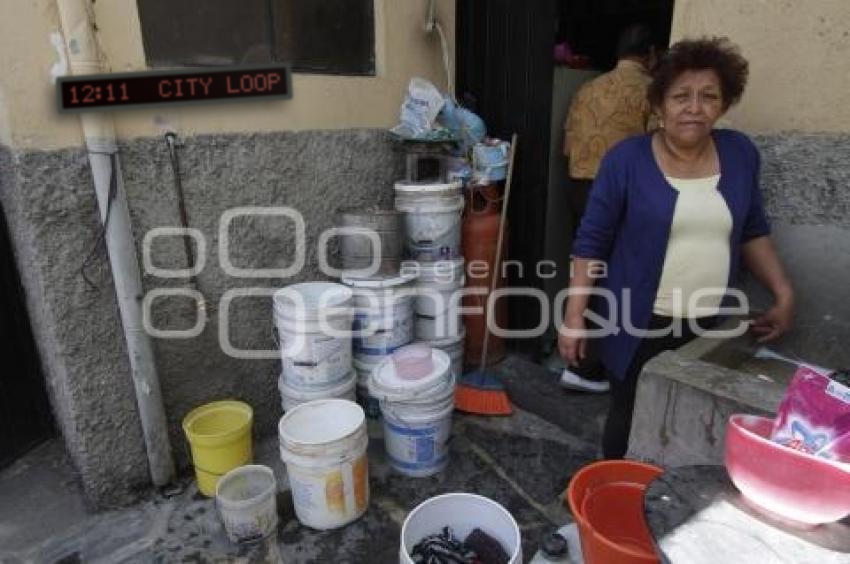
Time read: 12:11
